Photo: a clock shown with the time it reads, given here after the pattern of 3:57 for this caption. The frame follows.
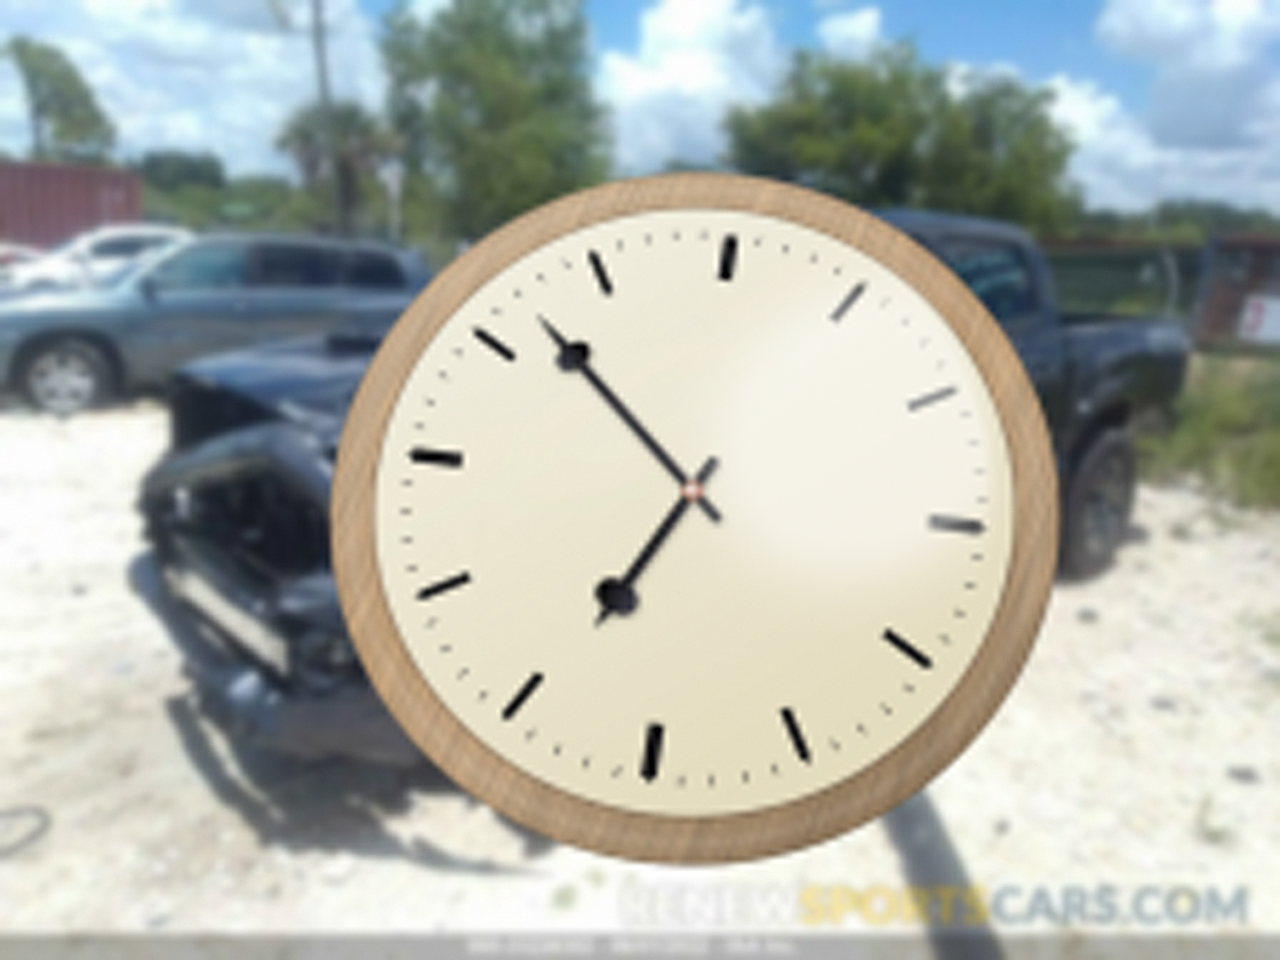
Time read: 6:52
